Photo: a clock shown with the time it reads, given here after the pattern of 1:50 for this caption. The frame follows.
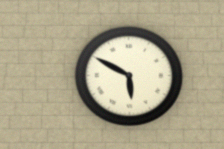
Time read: 5:50
